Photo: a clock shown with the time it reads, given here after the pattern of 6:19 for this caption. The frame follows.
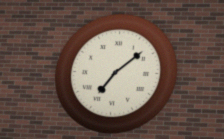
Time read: 7:08
